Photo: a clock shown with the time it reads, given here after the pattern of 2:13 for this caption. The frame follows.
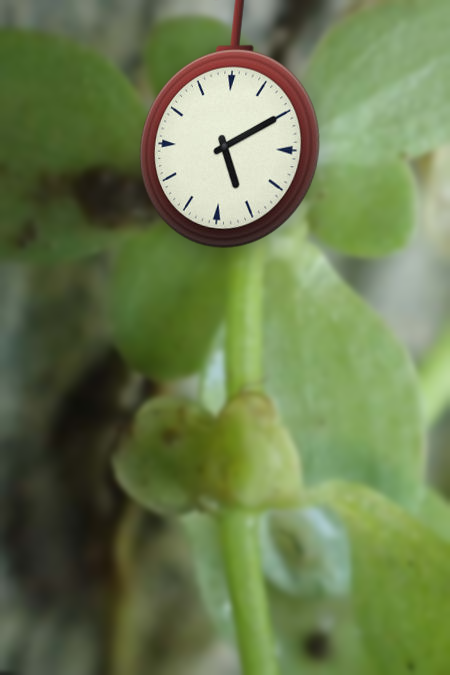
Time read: 5:10
